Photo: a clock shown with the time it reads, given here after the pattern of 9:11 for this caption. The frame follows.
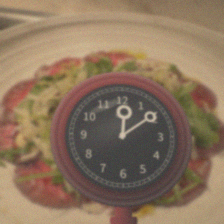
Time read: 12:09
